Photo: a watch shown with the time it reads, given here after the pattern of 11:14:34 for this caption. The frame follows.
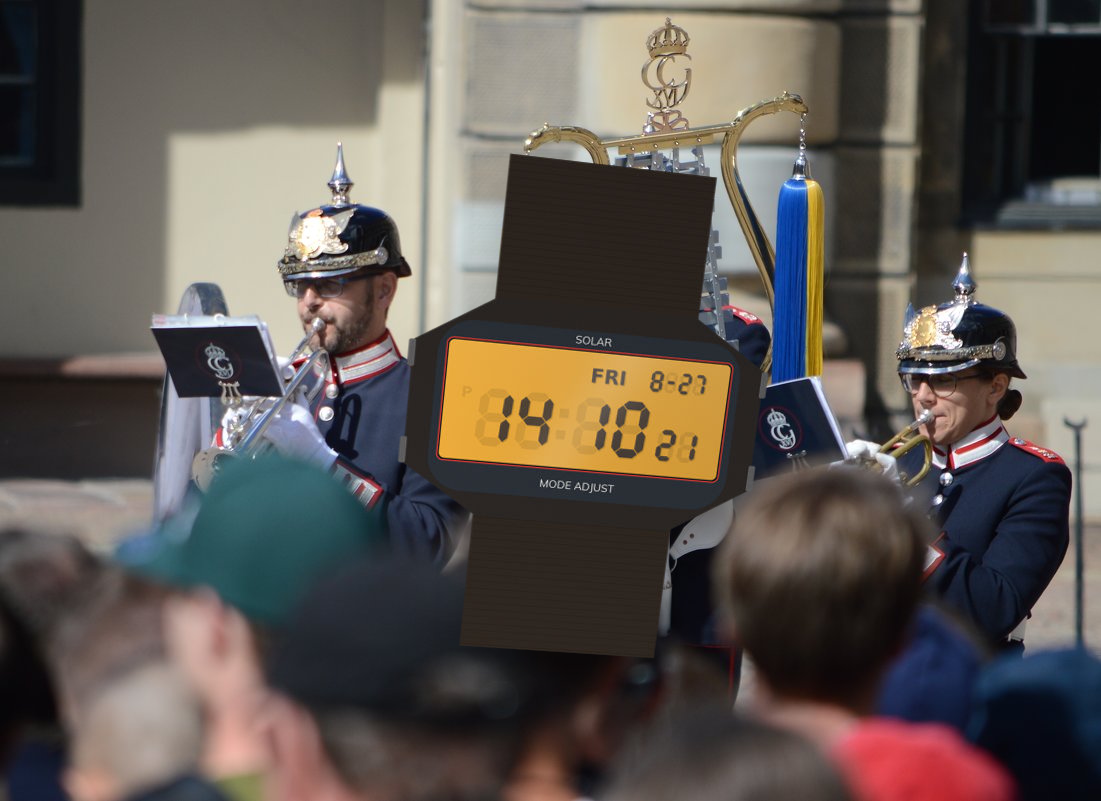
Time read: 14:10:21
